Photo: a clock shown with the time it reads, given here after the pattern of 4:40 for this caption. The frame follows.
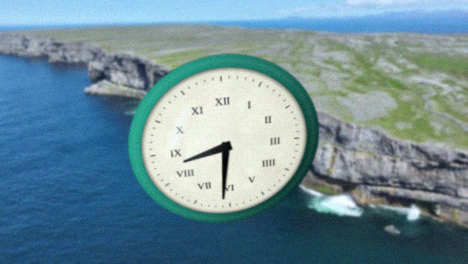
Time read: 8:31
